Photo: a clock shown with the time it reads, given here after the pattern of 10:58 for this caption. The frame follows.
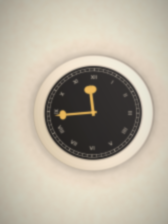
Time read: 11:44
